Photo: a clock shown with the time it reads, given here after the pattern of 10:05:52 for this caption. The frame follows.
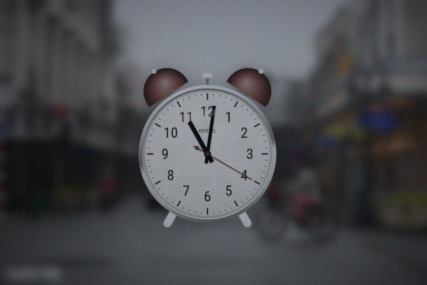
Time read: 11:01:20
